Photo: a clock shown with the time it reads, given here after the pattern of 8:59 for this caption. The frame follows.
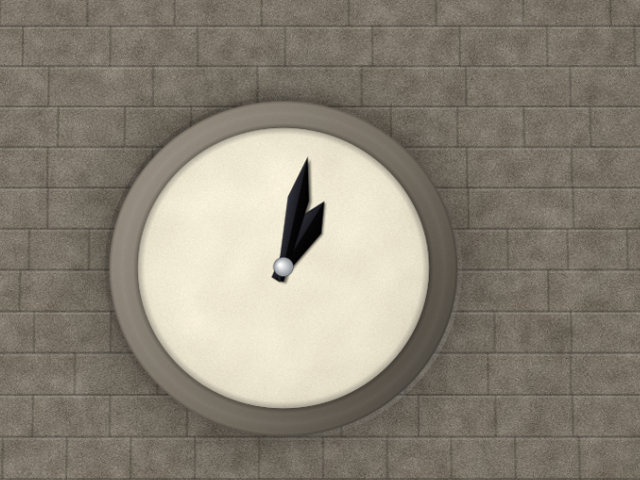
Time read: 1:02
